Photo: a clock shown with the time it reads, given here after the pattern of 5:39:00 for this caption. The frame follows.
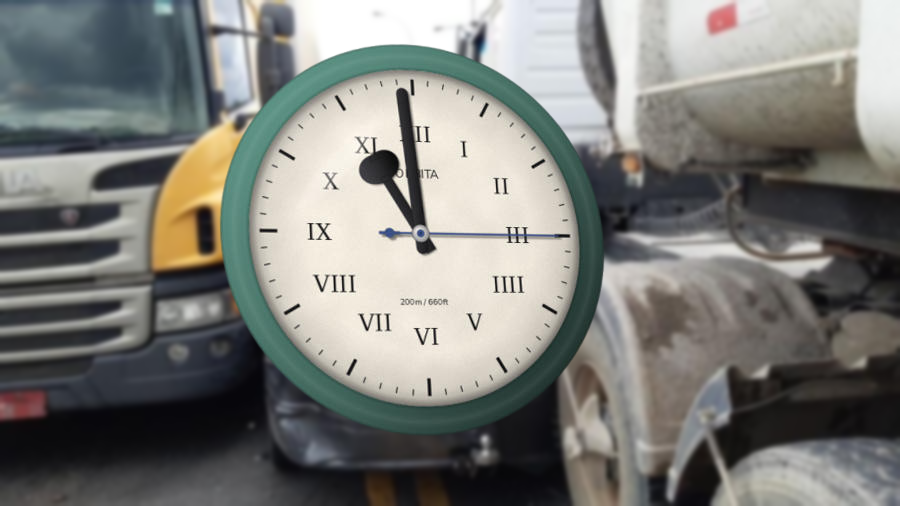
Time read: 10:59:15
